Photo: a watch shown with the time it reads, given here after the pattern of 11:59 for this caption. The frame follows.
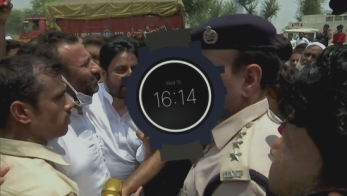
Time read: 16:14
